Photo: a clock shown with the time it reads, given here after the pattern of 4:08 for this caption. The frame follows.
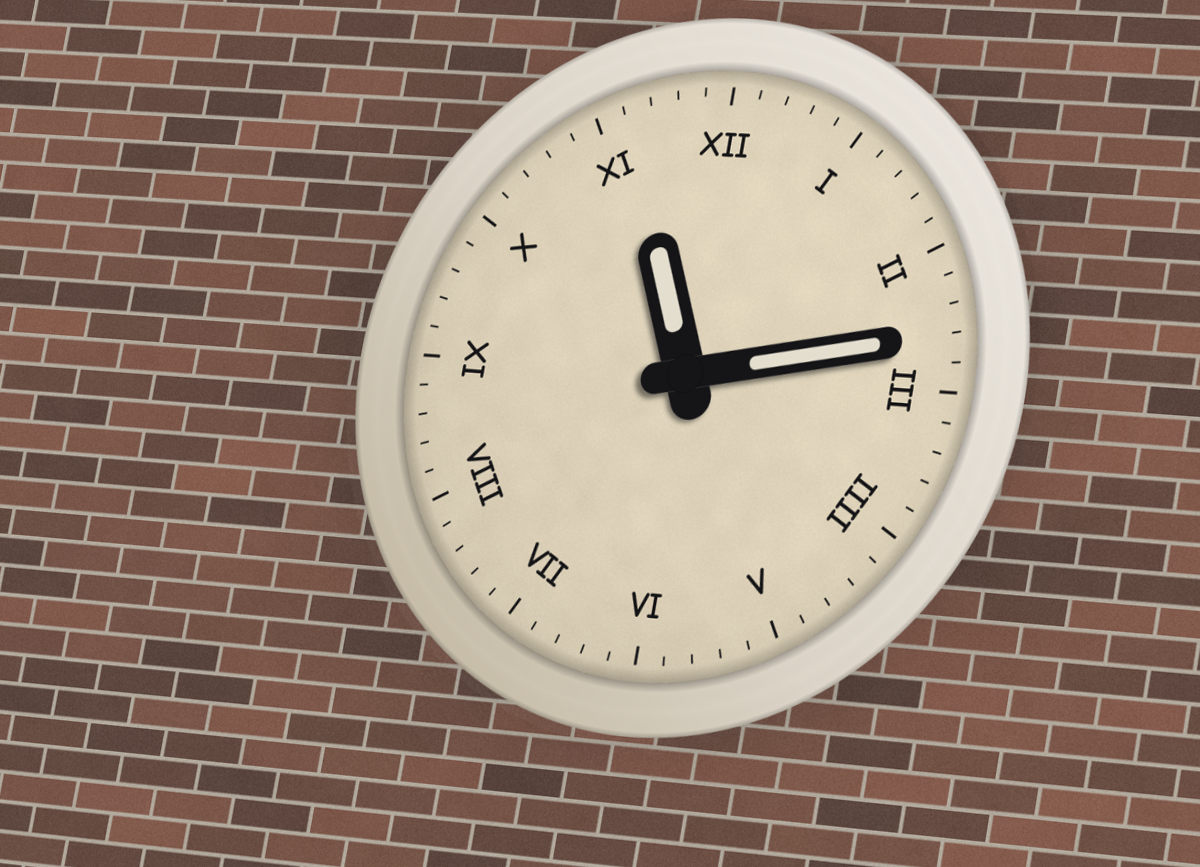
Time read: 11:13
